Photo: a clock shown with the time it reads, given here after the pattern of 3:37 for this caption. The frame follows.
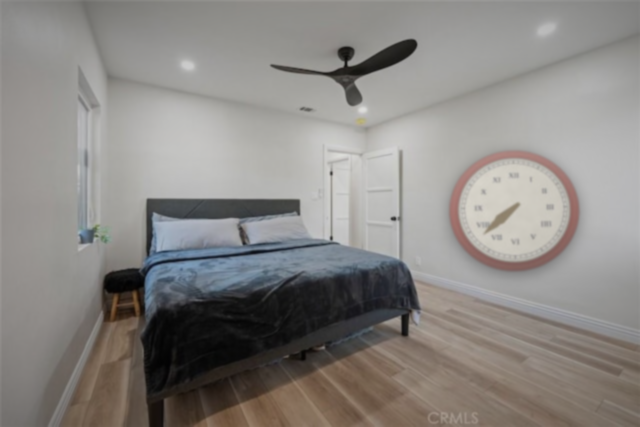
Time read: 7:38
